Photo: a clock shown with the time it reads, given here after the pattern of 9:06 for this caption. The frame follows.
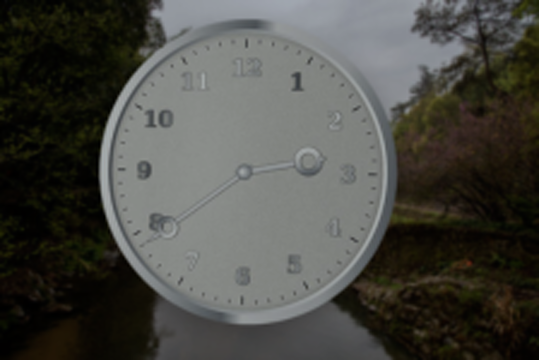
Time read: 2:39
